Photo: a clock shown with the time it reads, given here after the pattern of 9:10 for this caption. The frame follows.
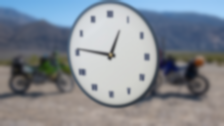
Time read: 12:46
